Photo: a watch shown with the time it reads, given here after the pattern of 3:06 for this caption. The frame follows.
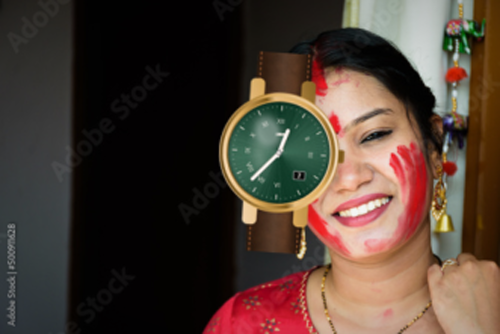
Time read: 12:37
